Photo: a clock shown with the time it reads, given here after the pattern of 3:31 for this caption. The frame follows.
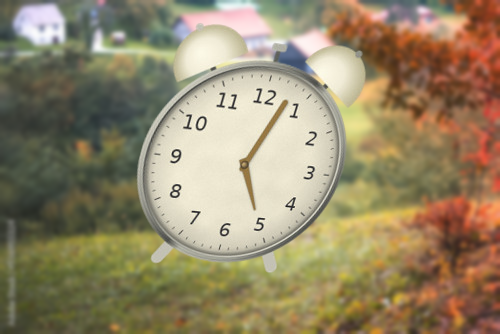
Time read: 5:03
